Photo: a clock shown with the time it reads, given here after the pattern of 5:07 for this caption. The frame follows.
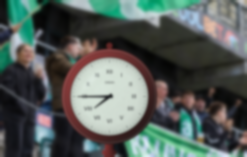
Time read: 7:45
